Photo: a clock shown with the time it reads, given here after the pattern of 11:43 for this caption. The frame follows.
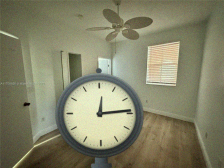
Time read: 12:14
